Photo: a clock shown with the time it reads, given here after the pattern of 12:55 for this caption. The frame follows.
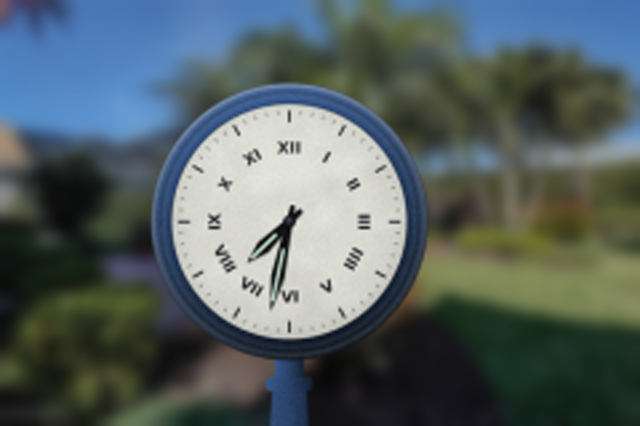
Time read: 7:32
